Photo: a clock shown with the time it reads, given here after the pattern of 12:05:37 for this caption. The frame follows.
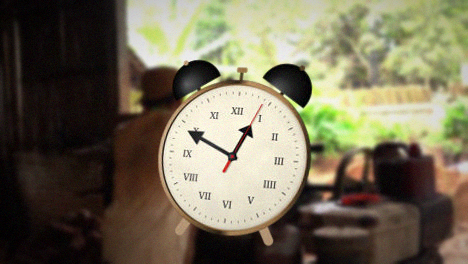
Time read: 12:49:04
